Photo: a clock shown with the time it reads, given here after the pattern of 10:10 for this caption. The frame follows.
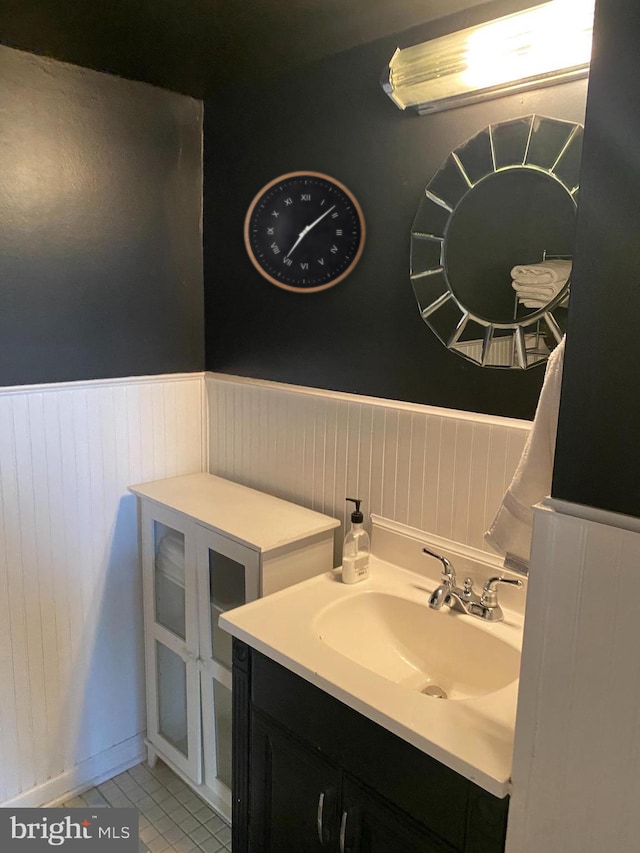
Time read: 7:08
